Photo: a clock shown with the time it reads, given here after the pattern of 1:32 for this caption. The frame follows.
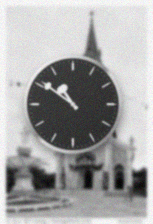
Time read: 10:51
